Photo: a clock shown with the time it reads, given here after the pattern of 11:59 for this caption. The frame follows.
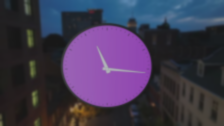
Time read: 11:16
